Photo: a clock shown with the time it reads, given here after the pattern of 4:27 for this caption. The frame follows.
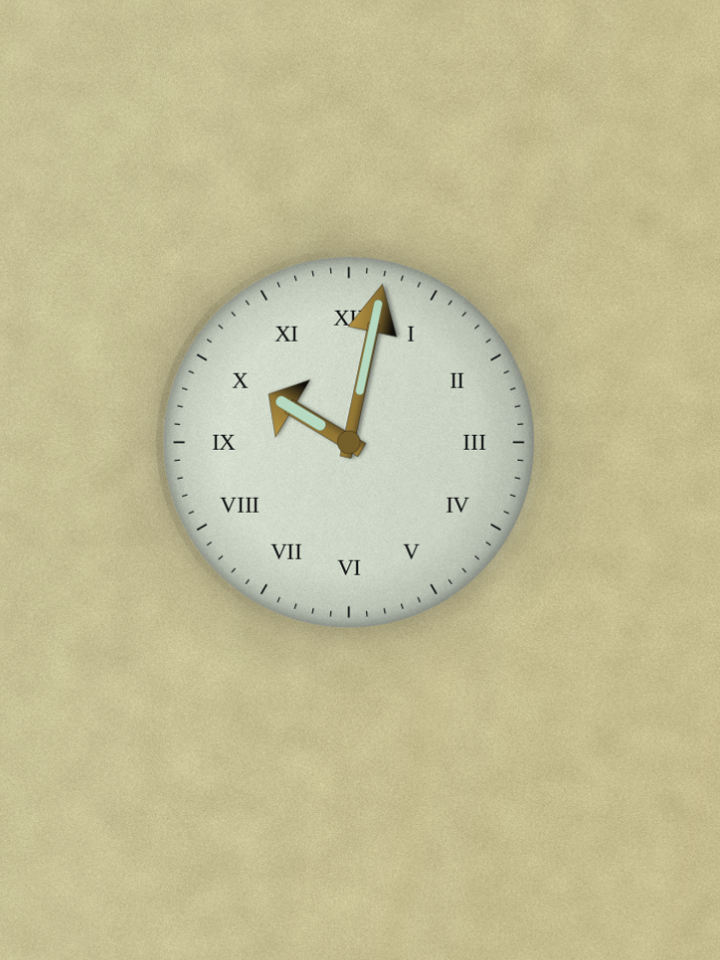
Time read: 10:02
